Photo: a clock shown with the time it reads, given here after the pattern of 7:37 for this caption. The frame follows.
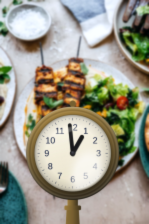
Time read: 12:59
